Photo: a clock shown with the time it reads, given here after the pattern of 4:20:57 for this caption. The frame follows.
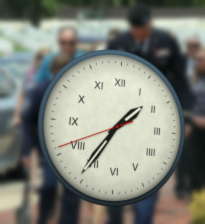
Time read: 1:35:41
